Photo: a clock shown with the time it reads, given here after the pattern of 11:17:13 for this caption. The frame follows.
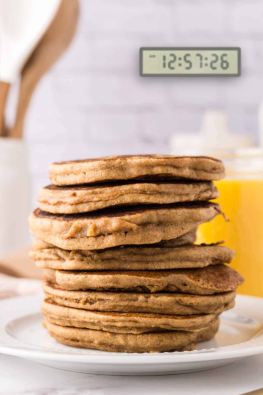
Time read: 12:57:26
